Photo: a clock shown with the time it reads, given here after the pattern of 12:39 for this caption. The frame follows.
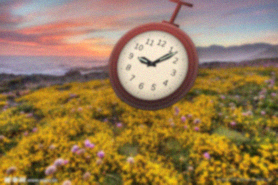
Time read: 9:07
